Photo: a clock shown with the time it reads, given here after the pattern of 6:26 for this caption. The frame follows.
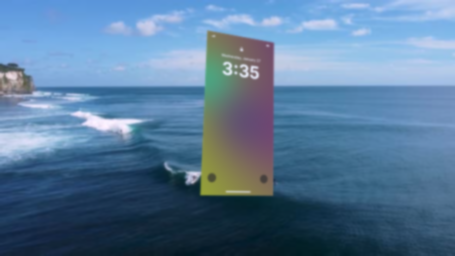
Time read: 3:35
